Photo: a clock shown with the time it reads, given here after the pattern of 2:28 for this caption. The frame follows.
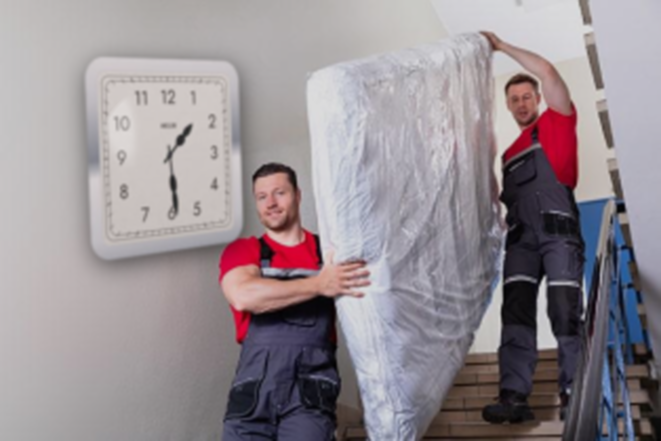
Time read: 1:29
